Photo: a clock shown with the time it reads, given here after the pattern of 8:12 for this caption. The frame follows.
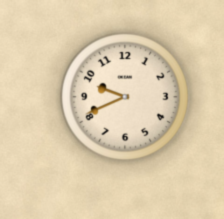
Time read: 9:41
